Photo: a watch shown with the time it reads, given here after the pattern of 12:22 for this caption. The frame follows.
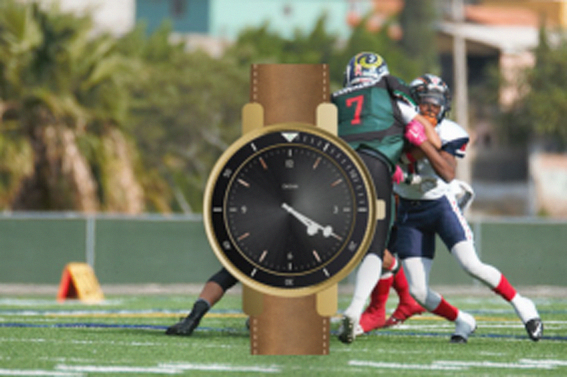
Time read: 4:20
